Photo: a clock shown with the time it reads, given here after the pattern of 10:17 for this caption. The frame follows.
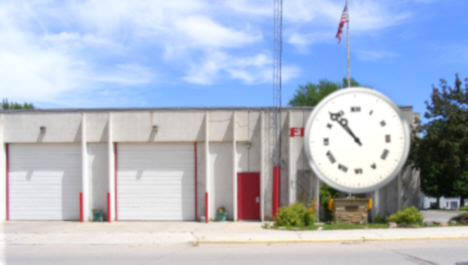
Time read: 10:53
